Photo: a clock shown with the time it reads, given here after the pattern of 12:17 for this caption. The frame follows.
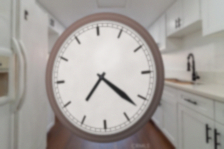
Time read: 7:22
